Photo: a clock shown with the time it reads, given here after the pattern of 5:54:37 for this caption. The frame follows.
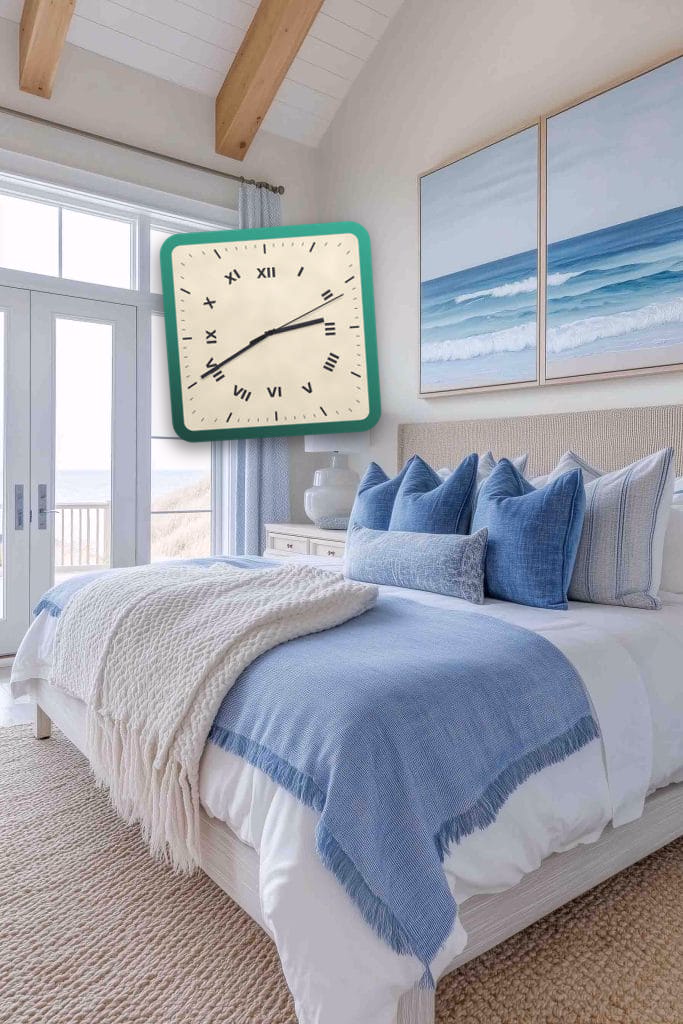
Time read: 2:40:11
